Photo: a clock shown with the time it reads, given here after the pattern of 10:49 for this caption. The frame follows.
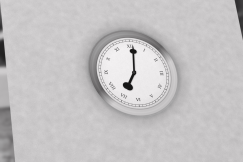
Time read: 7:01
